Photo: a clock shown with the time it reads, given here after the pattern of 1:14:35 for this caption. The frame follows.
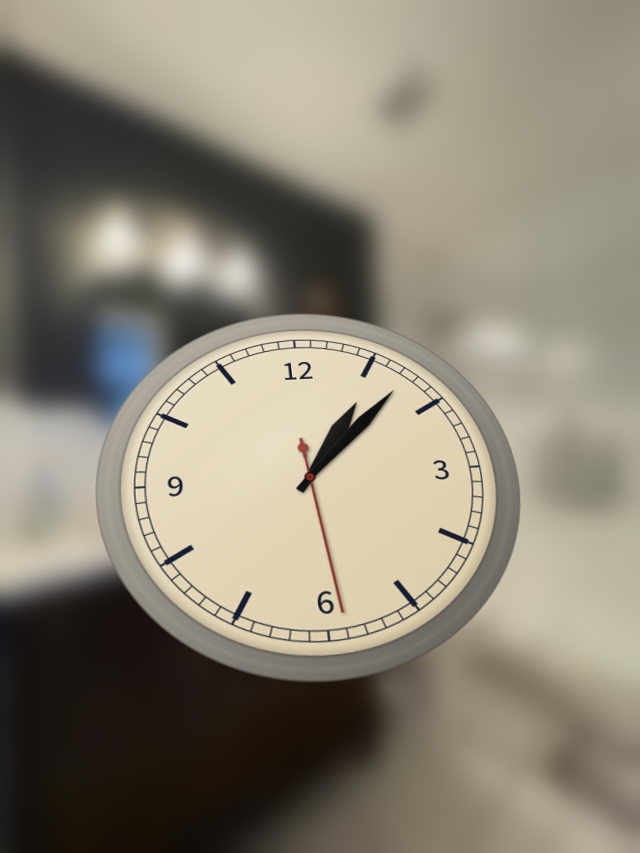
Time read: 1:07:29
